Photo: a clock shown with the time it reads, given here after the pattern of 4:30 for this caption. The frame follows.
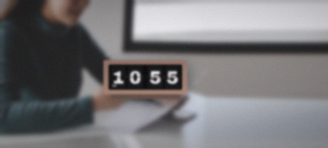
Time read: 10:55
